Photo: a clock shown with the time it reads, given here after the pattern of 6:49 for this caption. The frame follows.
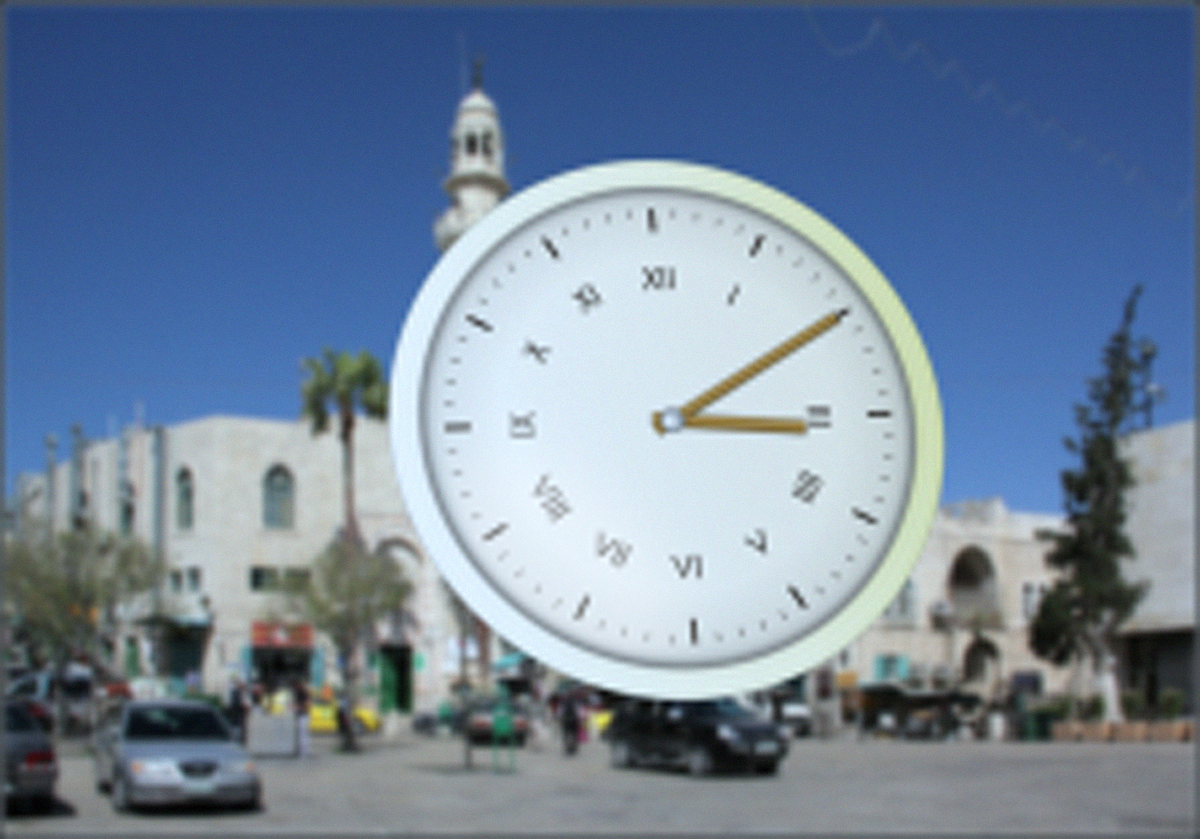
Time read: 3:10
